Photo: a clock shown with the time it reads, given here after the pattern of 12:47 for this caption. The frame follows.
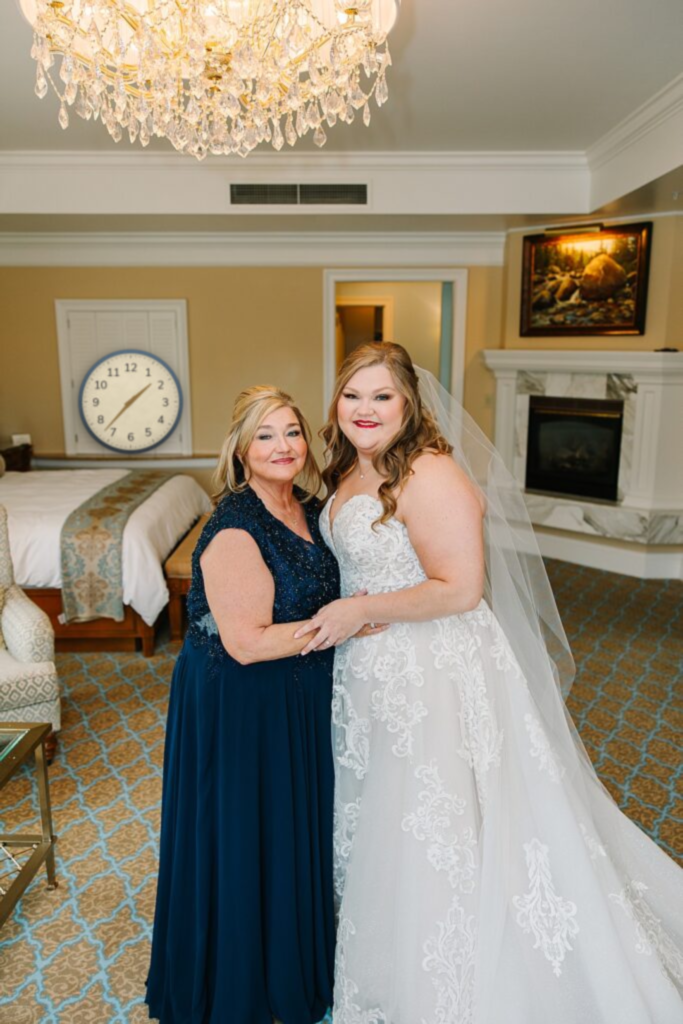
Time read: 1:37
